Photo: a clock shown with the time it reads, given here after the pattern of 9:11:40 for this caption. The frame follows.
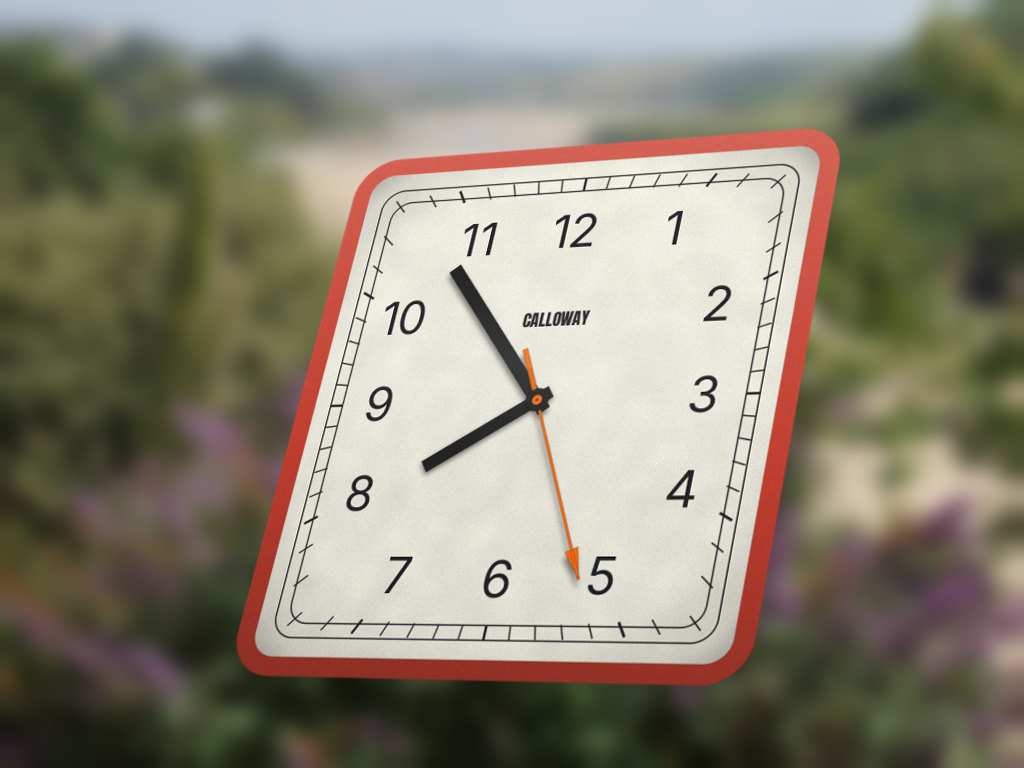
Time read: 7:53:26
